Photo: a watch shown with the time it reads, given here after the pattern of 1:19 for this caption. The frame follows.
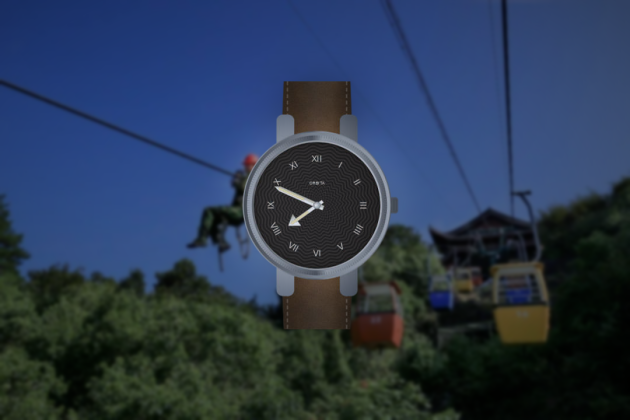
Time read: 7:49
